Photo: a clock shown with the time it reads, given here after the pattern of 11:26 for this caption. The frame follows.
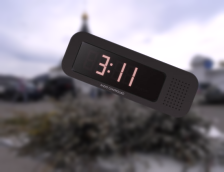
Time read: 3:11
